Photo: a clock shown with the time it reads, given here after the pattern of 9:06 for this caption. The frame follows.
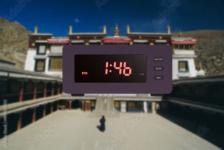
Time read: 1:46
